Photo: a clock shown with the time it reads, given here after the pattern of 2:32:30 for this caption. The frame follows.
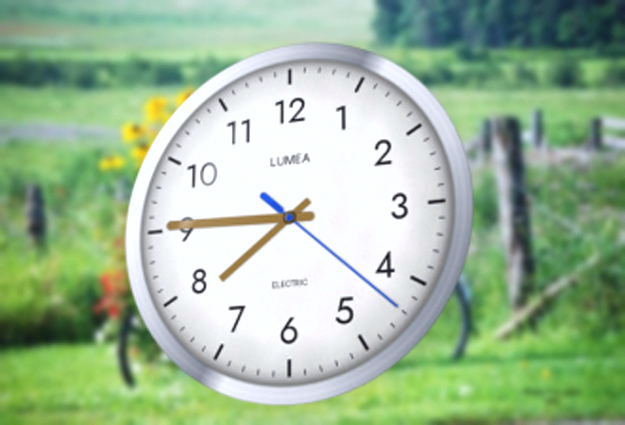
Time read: 7:45:22
